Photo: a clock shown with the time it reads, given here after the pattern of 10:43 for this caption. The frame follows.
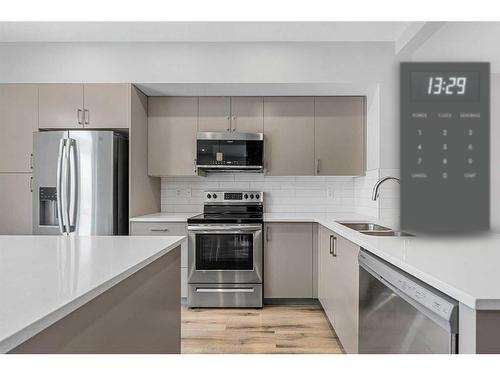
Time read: 13:29
